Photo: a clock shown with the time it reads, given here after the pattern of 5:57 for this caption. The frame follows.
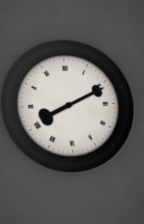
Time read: 8:11
